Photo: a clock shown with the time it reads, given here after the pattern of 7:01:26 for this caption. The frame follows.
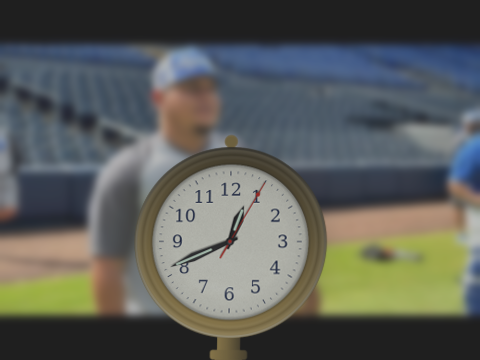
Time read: 12:41:05
